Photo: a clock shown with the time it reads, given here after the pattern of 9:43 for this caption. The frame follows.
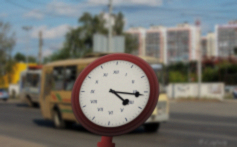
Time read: 4:16
